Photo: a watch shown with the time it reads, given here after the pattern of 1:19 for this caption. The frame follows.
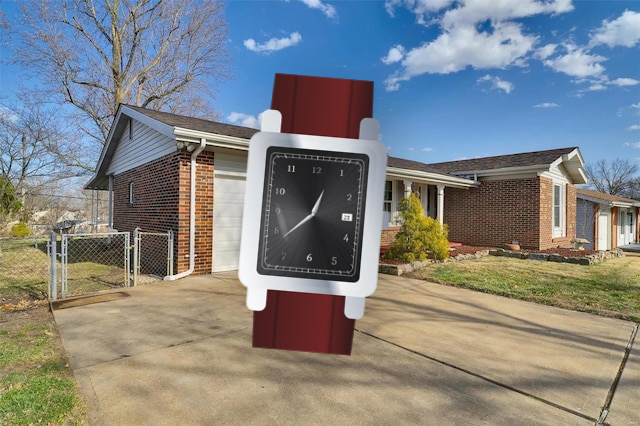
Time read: 12:38
